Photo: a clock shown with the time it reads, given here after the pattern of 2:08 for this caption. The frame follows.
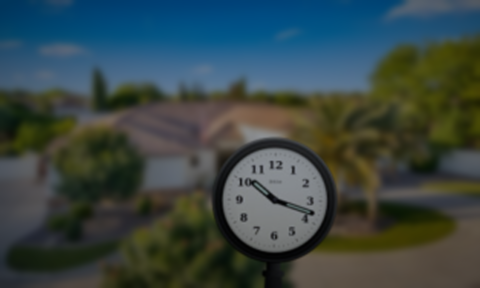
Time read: 10:18
